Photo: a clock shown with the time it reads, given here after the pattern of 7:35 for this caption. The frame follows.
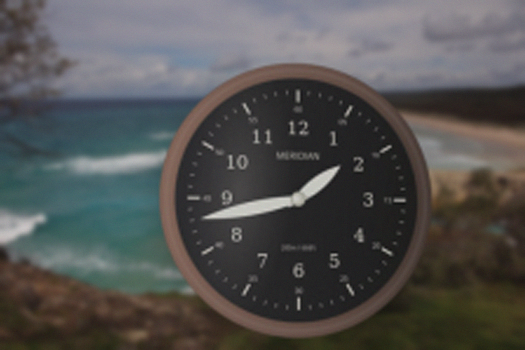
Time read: 1:43
